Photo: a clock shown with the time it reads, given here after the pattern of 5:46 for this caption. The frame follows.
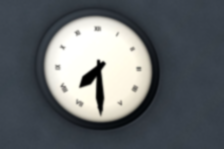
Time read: 7:30
